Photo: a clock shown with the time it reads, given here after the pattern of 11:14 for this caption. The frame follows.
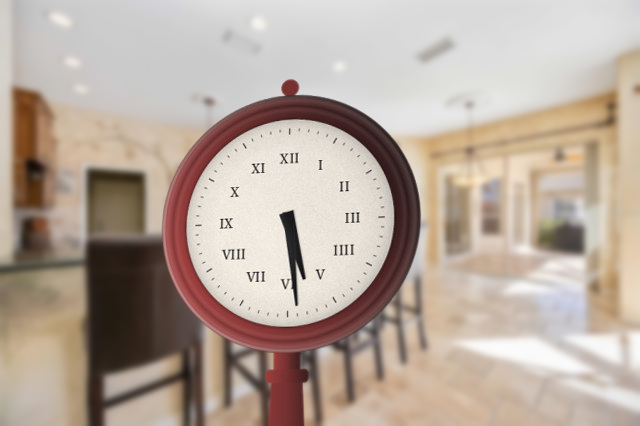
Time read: 5:29
